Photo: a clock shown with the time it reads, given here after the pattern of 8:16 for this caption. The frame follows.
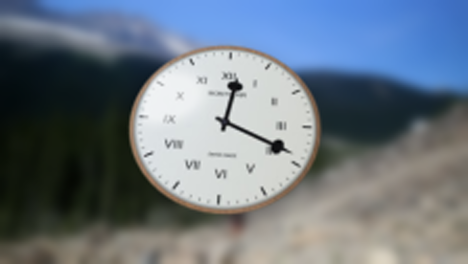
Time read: 12:19
